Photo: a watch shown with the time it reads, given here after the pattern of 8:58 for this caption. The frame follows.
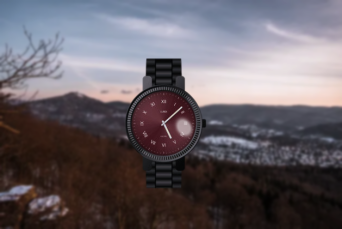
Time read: 5:08
